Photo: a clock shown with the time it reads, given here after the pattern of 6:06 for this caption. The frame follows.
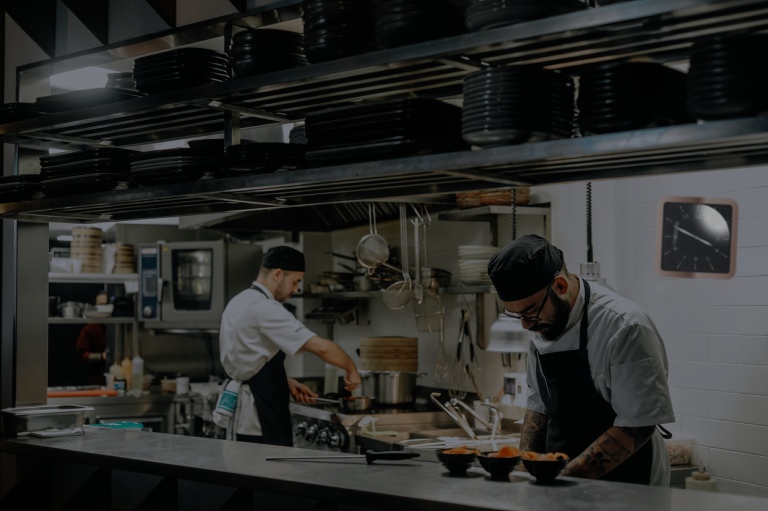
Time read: 3:49
